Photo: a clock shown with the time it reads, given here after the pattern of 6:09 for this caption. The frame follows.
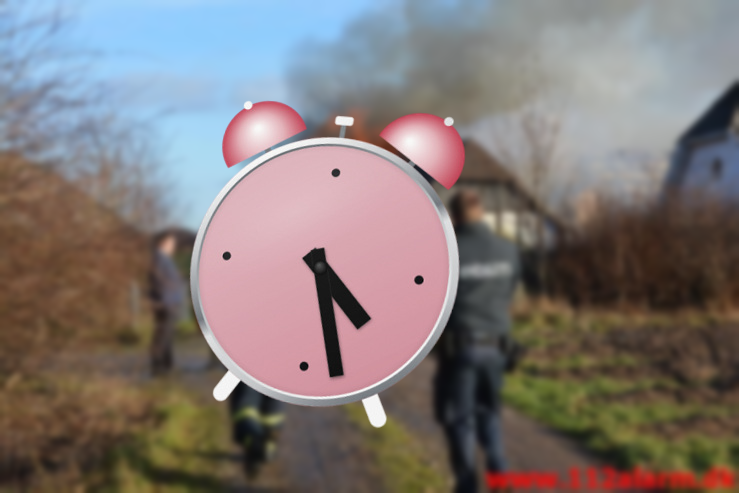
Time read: 4:27
